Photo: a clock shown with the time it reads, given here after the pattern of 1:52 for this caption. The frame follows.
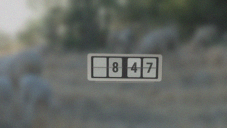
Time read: 8:47
